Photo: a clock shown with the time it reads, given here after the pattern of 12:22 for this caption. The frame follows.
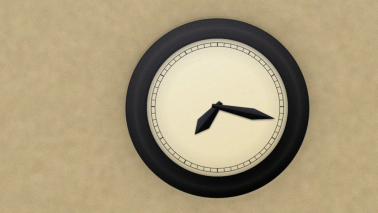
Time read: 7:17
